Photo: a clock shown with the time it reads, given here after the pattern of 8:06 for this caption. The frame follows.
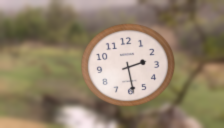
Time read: 2:29
